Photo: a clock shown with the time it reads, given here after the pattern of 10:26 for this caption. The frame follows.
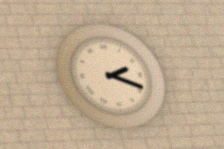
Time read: 2:19
